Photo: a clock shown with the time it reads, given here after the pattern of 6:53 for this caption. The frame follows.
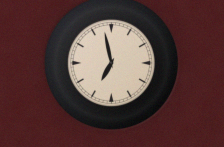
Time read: 6:58
